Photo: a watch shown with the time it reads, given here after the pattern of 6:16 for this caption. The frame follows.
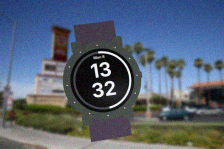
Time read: 13:32
